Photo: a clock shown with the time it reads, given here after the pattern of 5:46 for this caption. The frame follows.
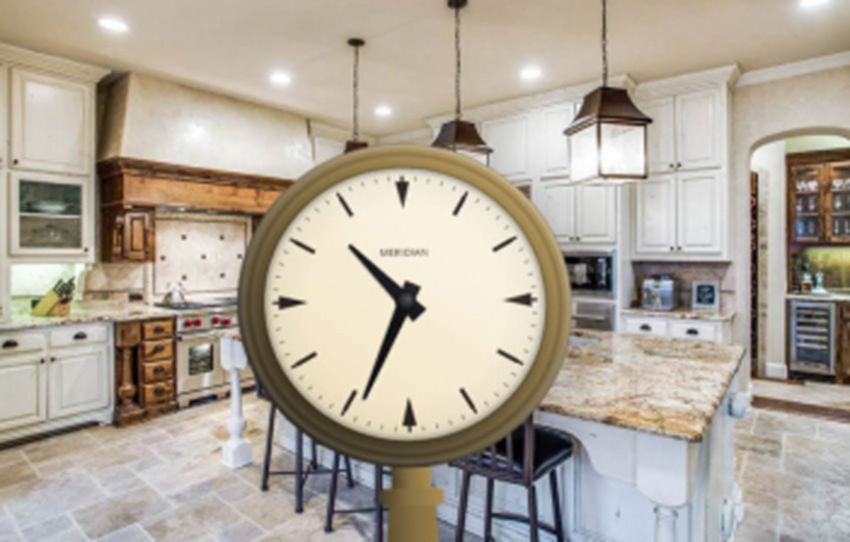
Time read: 10:34
